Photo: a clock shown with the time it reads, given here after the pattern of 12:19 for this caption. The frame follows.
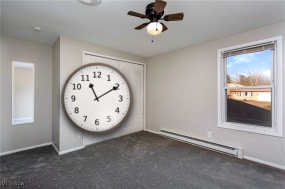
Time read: 11:10
